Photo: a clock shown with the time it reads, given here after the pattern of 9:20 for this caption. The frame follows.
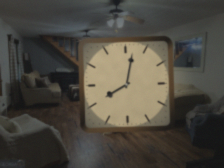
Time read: 8:02
